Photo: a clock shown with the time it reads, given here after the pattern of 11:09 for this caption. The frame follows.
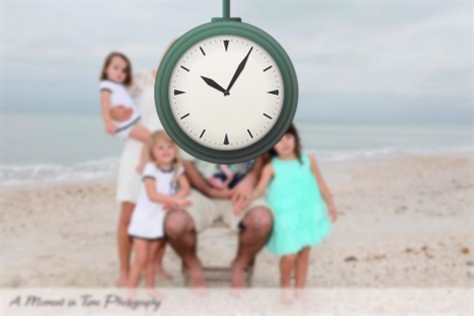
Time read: 10:05
